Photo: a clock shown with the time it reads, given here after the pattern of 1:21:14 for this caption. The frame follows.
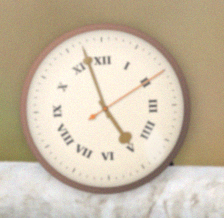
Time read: 4:57:10
